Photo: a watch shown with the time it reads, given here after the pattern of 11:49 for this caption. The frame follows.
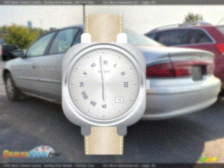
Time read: 5:59
